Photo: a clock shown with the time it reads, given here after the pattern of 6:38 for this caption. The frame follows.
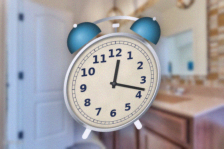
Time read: 12:18
